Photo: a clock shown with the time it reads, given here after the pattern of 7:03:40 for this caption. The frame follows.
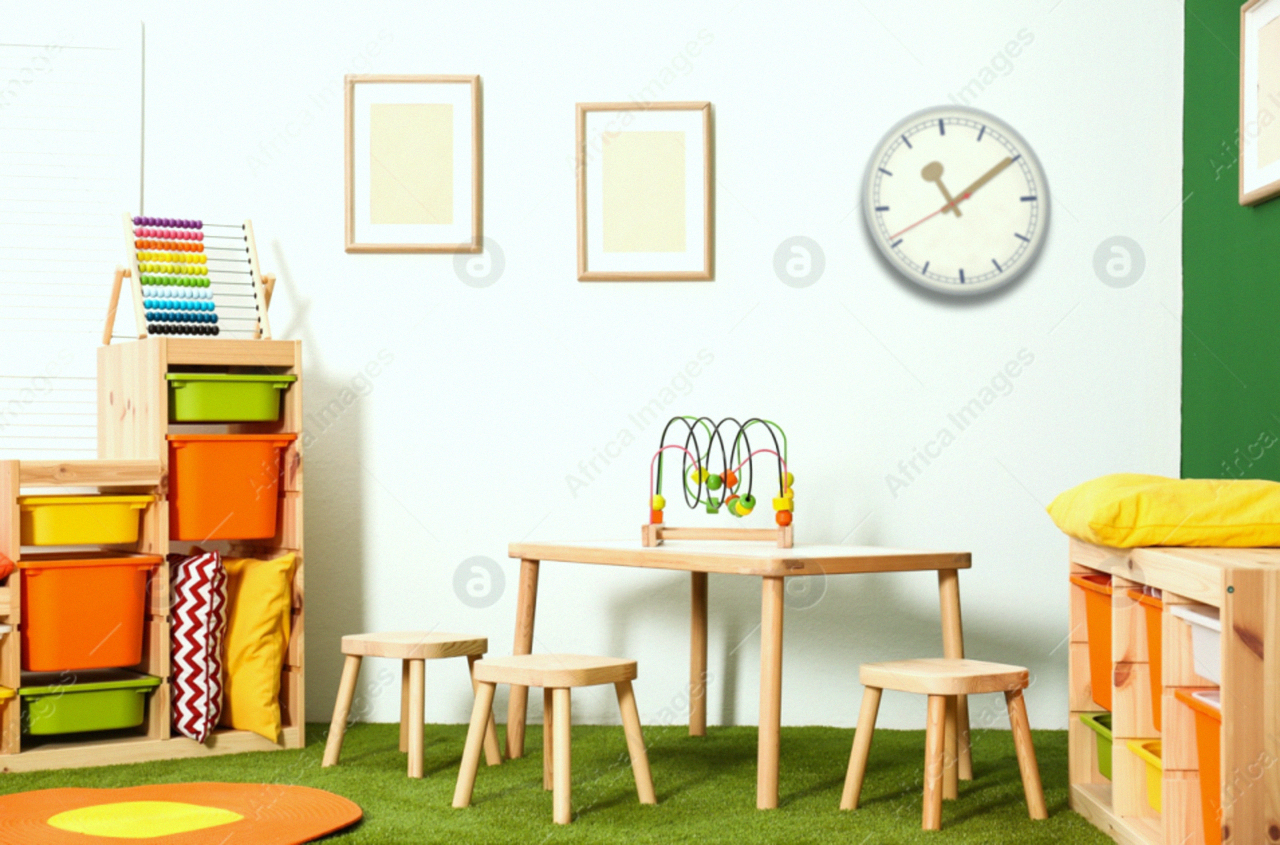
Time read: 11:09:41
